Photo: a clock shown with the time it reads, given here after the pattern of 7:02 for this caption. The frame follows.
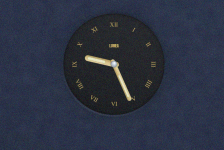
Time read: 9:26
